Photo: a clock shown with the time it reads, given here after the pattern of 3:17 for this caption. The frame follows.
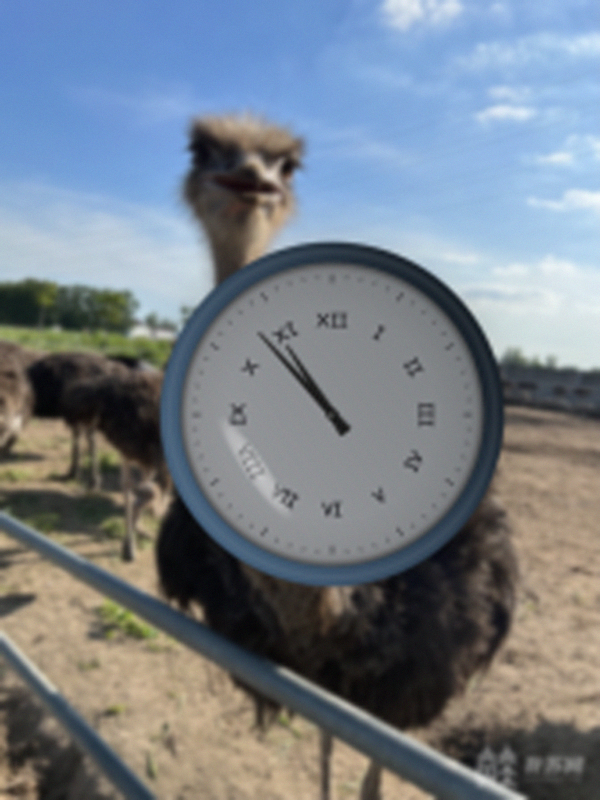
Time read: 10:53
